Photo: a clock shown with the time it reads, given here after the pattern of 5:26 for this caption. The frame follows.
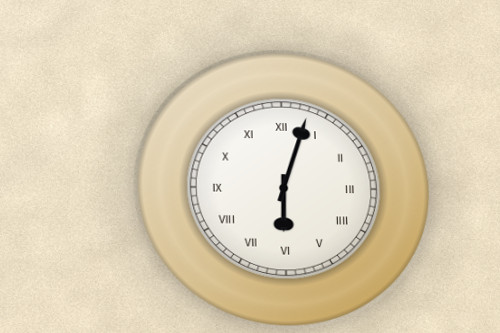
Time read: 6:03
